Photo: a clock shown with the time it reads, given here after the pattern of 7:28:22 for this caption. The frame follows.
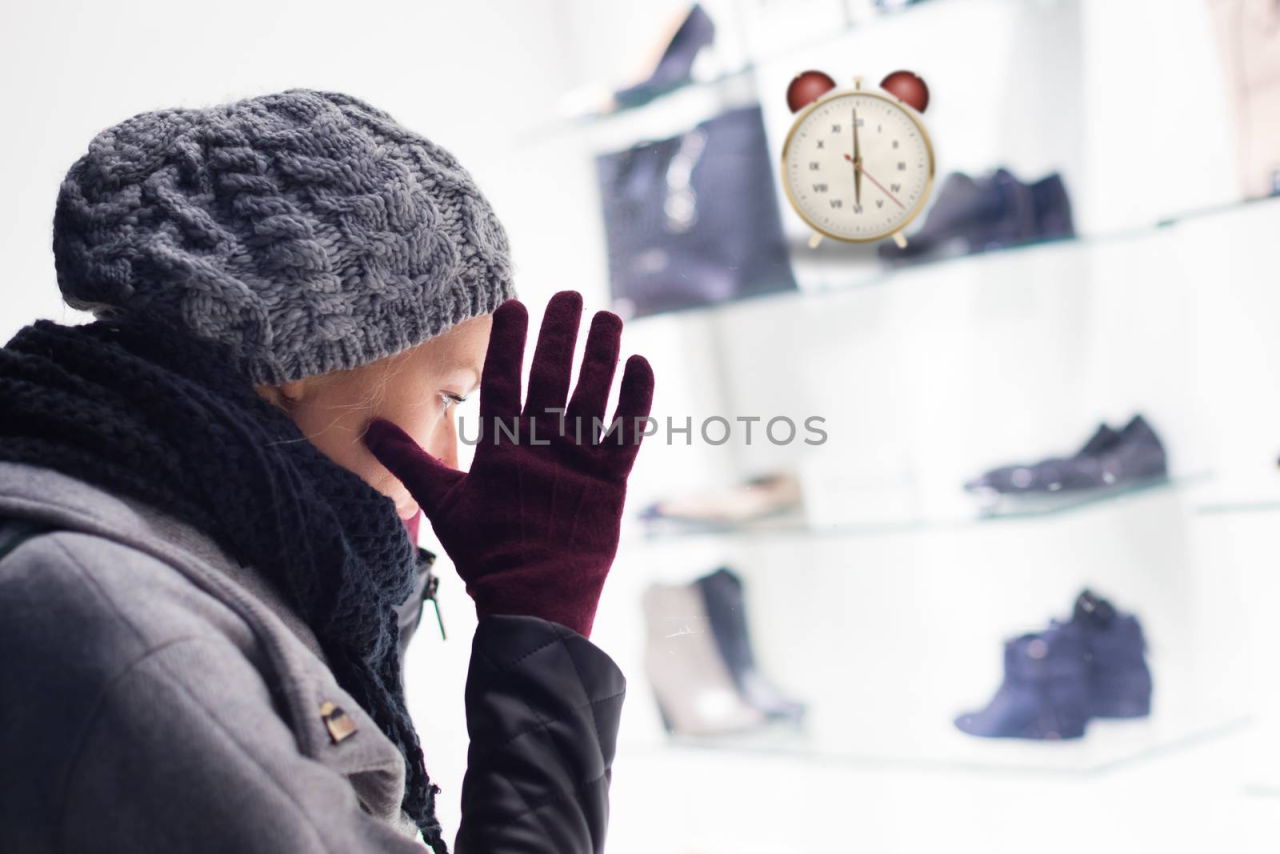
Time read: 5:59:22
